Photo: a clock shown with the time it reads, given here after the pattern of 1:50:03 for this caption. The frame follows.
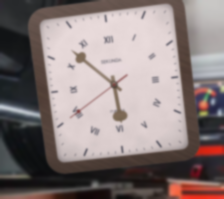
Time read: 5:52:40
